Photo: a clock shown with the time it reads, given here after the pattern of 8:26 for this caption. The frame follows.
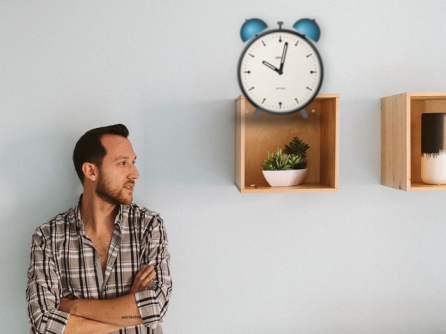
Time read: 10:02
